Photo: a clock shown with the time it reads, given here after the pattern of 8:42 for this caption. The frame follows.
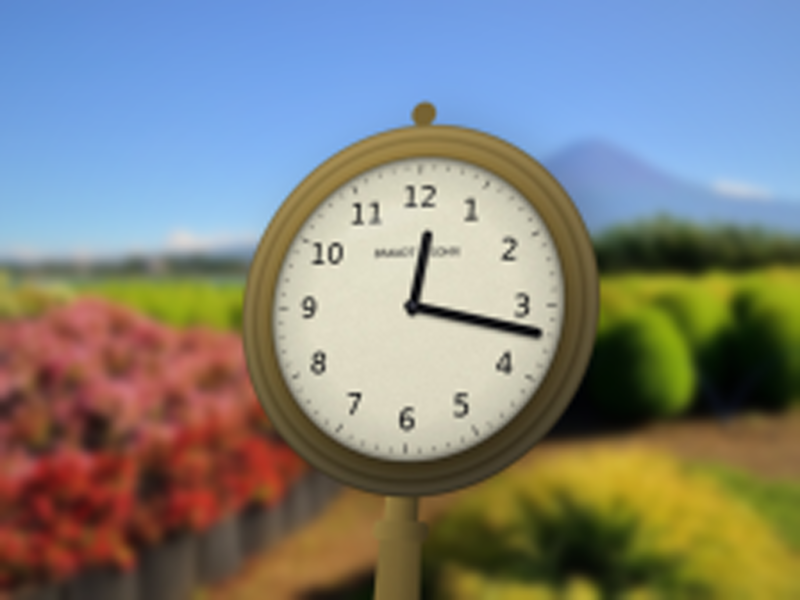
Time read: 12:17
